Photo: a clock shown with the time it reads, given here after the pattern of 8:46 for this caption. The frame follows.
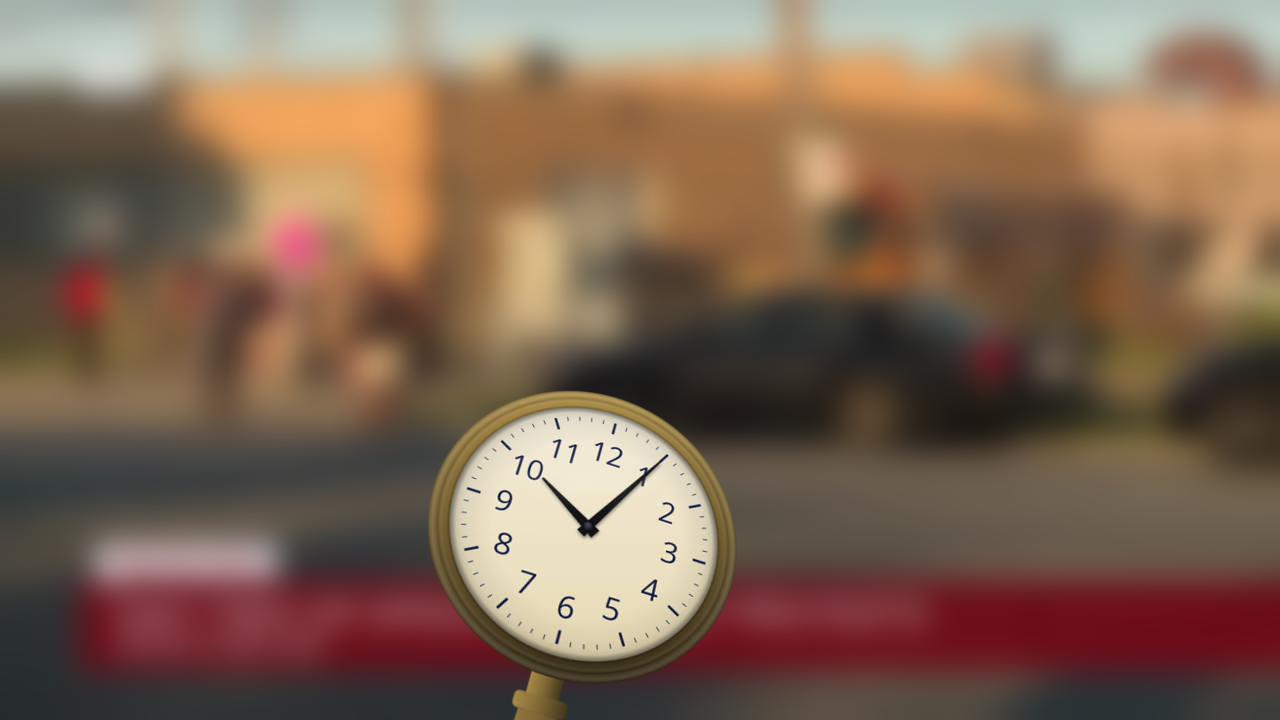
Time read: 10:05
